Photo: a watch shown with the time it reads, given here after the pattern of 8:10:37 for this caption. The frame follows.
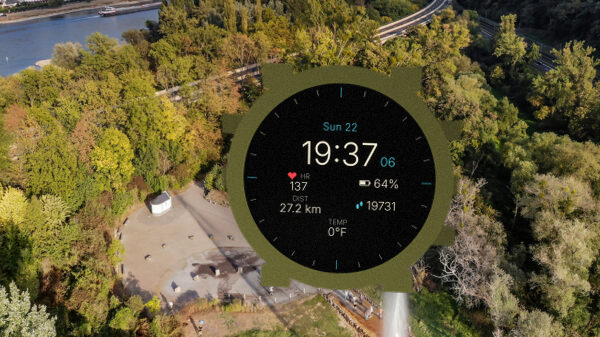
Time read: 19:37:06
